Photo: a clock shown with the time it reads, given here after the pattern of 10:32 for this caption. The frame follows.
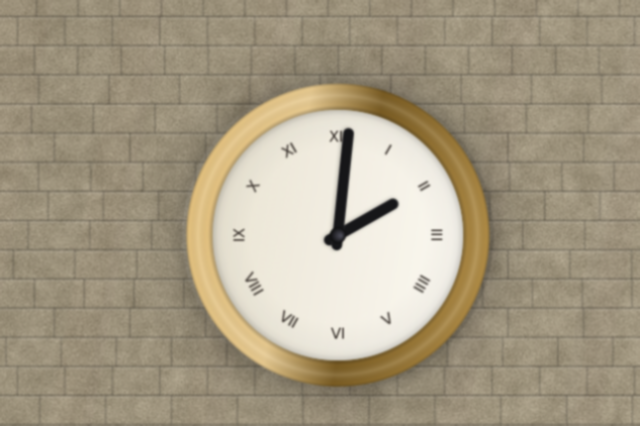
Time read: 2:01
